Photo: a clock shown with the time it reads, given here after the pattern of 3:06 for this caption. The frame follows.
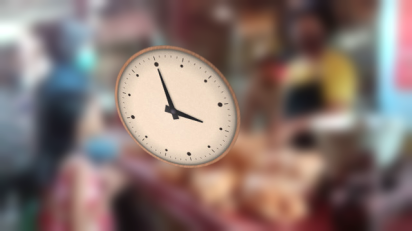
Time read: 4:00
